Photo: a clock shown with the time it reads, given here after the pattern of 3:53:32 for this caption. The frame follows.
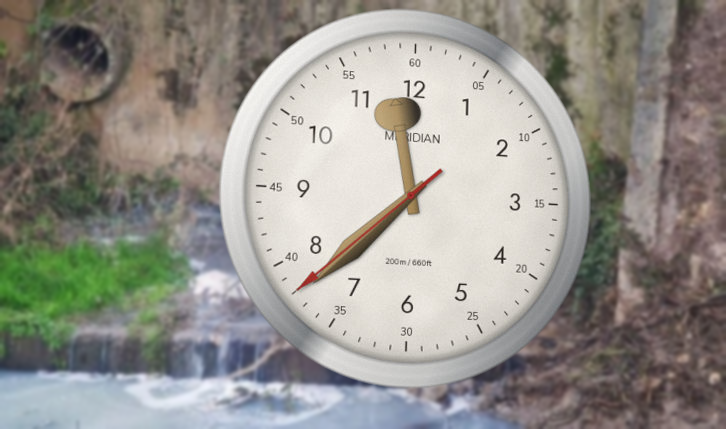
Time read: 11:37:38
